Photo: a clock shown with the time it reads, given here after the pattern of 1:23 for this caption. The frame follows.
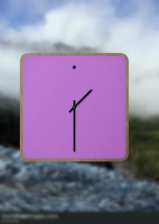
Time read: 1:30
